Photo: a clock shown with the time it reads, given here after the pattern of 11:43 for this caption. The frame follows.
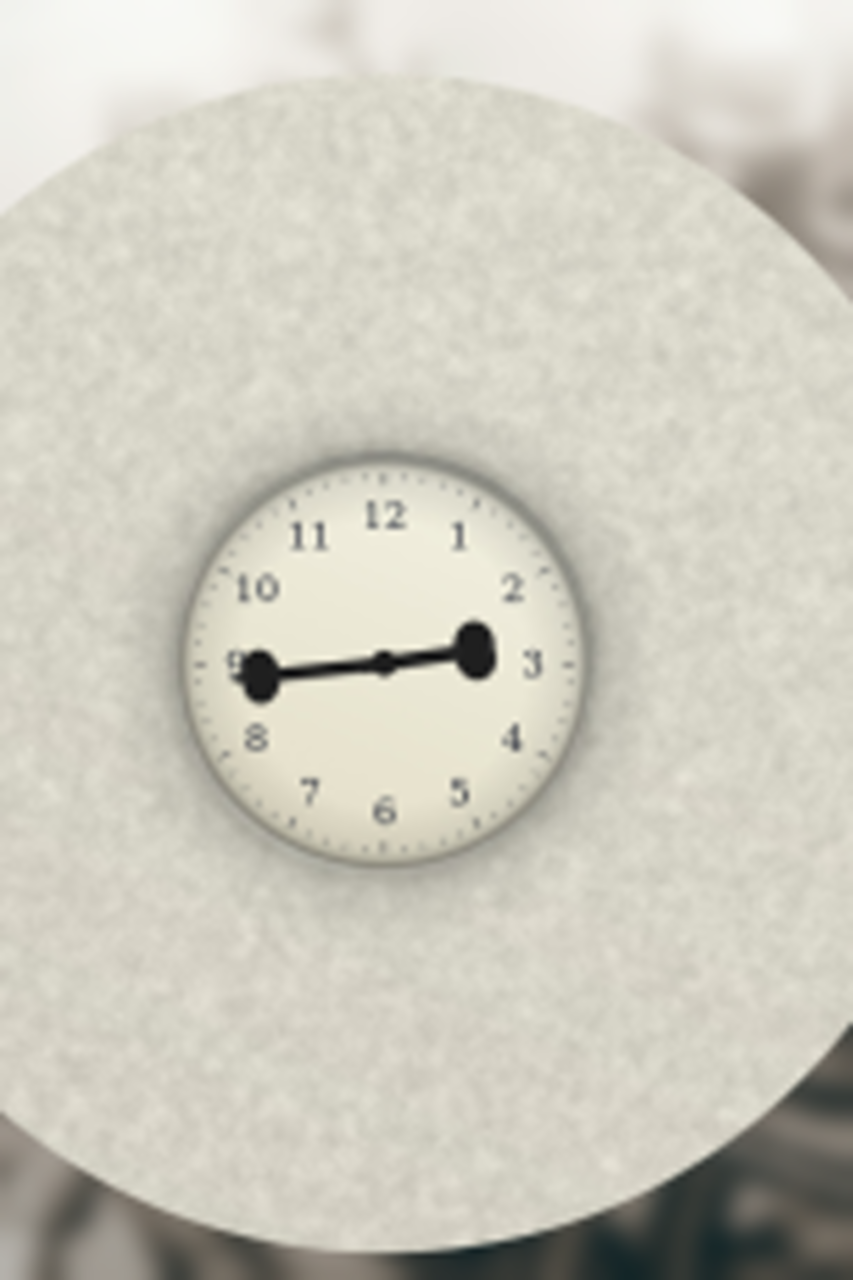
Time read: 2:44
